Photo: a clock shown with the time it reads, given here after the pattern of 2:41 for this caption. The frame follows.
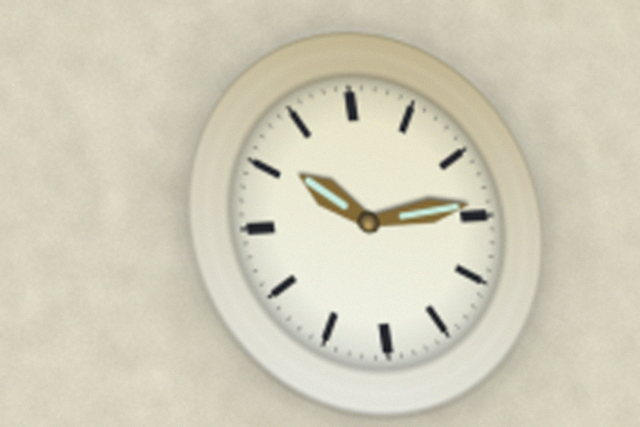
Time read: 10:14
